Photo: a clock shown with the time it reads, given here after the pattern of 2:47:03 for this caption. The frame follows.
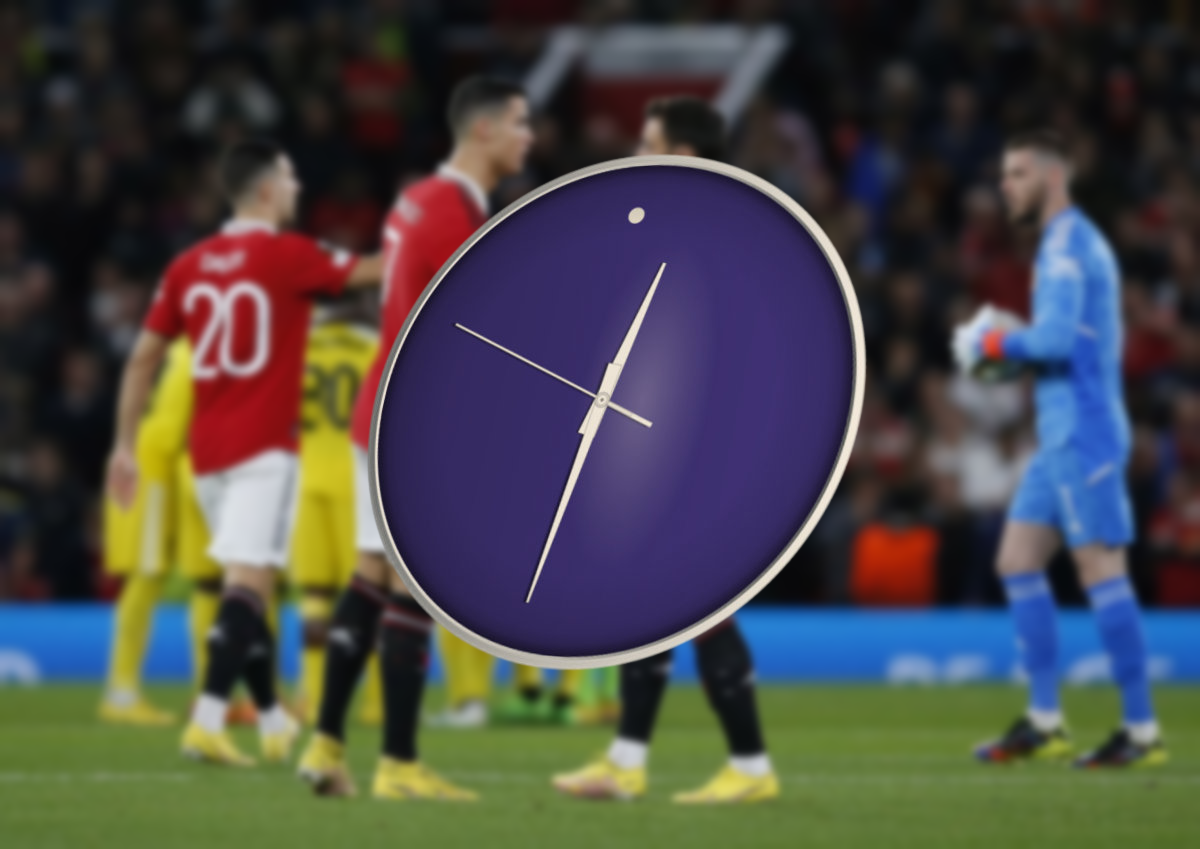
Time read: 12:31:49
